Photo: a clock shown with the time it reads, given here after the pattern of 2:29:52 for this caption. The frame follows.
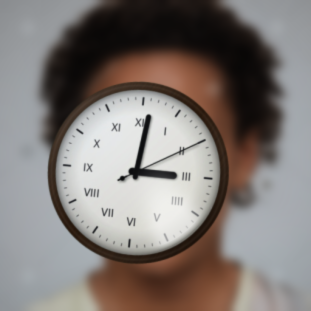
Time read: 3:01:10
